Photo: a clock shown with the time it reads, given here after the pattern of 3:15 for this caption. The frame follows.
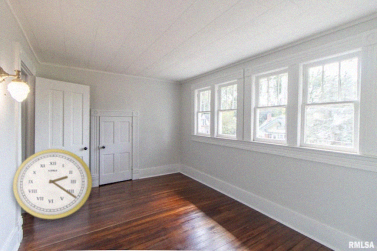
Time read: 2:21
